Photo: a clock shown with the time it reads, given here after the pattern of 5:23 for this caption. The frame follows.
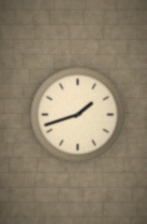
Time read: 1:42
